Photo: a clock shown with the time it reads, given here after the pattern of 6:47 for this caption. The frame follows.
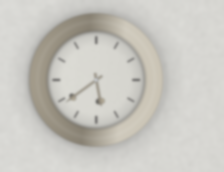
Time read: 5:39
